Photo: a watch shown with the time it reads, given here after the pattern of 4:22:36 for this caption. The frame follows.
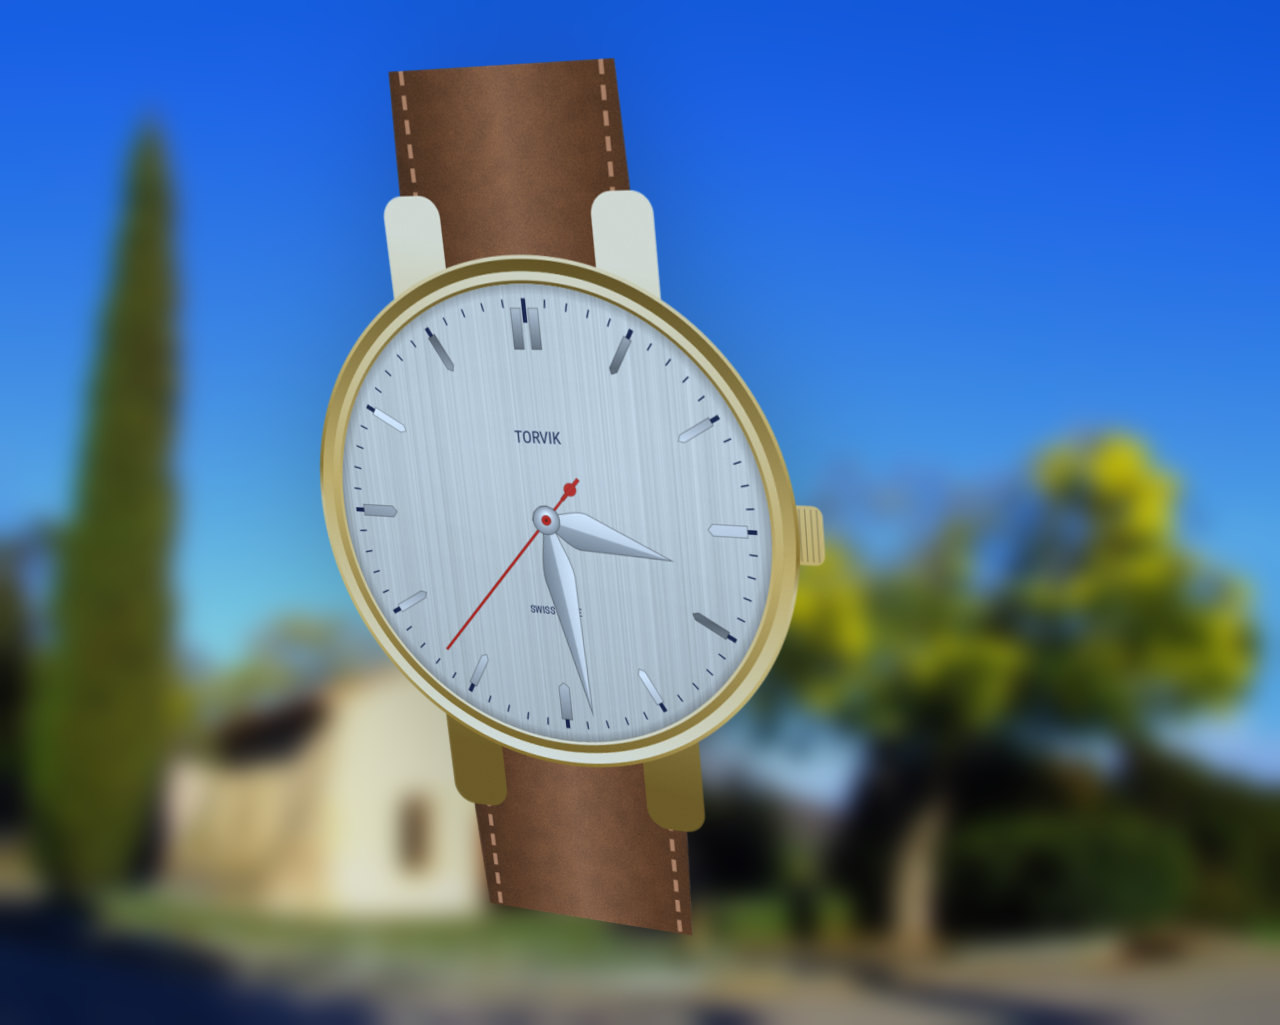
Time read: 3:28:37
